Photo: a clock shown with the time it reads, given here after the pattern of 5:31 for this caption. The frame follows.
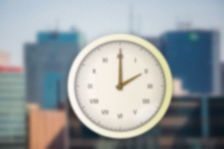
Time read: 2:00
